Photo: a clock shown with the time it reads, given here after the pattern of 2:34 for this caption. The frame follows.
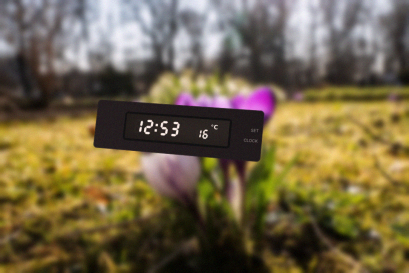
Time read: 12:53
